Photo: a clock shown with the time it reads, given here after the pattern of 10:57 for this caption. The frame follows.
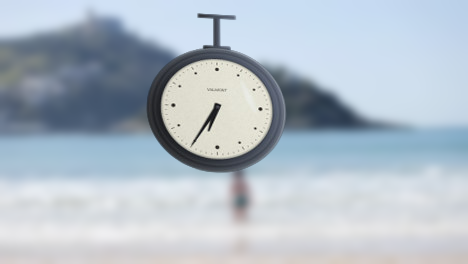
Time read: 6:35
